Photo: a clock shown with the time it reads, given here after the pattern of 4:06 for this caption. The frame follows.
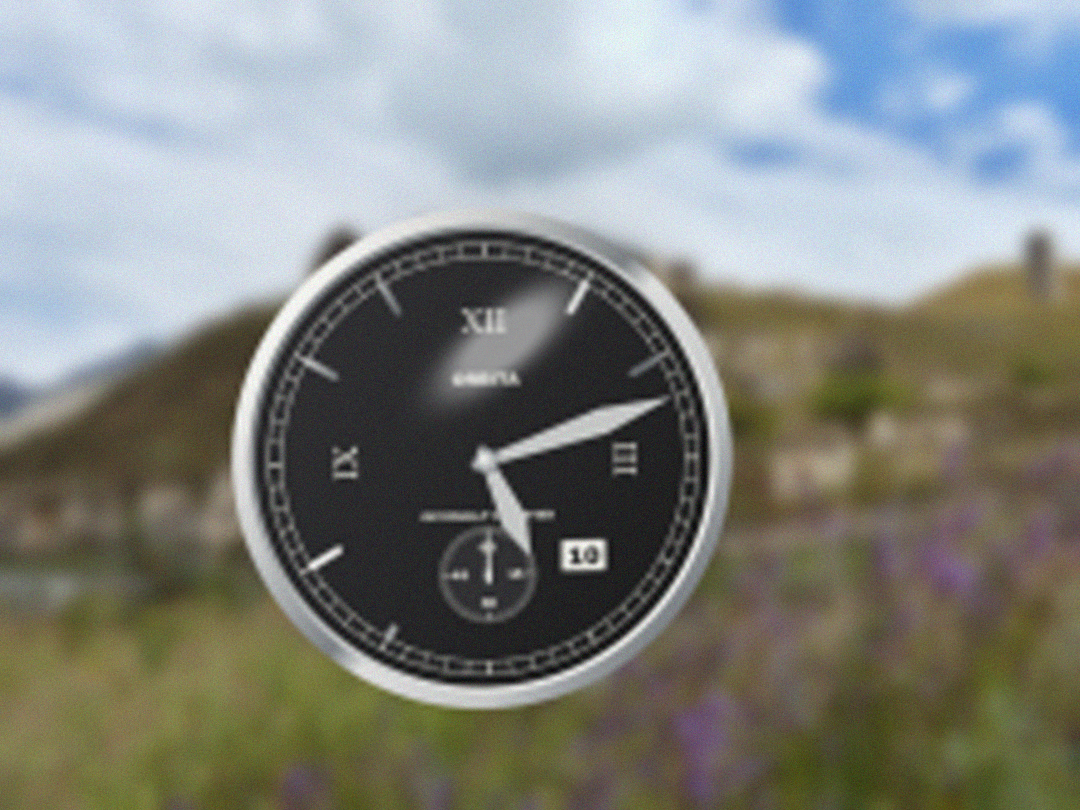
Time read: 5:12
